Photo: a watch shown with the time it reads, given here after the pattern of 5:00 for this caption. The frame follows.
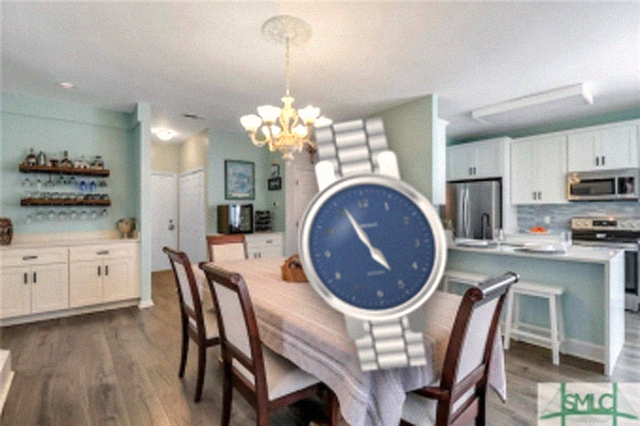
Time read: 4:56
